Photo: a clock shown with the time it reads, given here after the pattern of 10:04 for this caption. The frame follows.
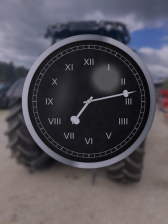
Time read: 7:13
